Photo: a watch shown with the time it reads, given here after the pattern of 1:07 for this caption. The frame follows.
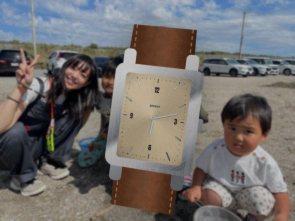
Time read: 6:12
